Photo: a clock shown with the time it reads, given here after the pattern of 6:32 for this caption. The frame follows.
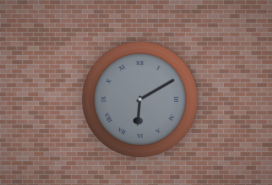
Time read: 6:10
